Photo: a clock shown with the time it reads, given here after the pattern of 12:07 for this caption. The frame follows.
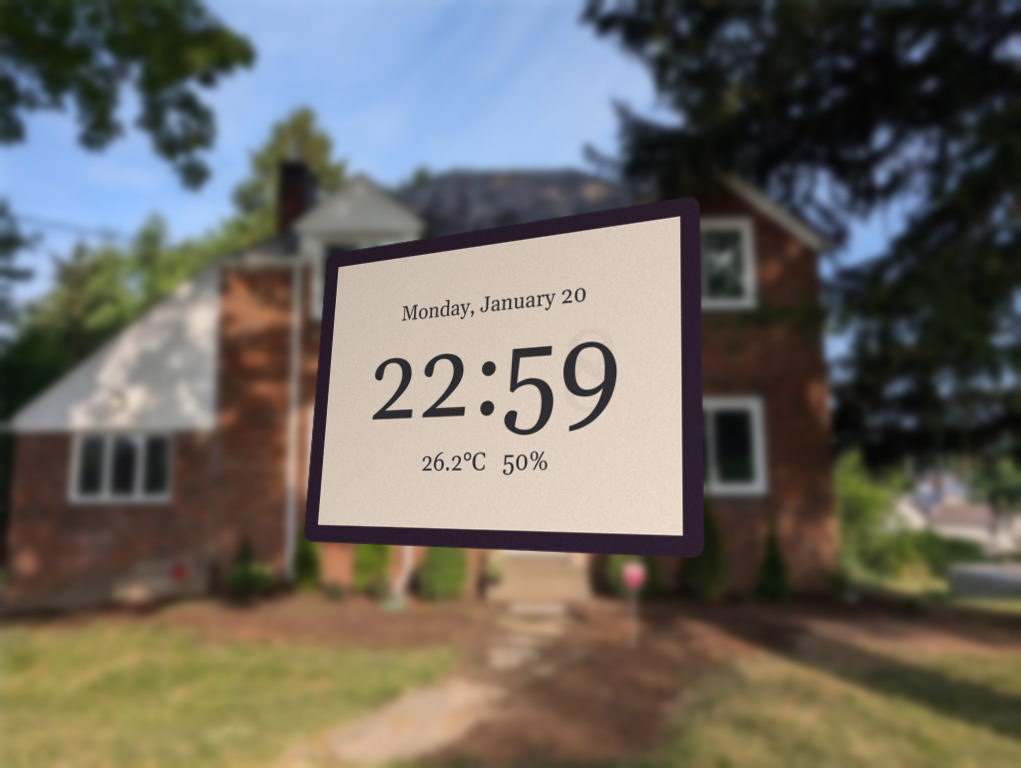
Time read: 22:59
